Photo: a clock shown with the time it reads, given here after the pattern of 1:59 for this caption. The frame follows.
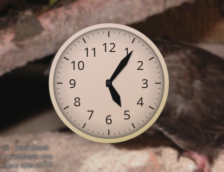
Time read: 5:06
